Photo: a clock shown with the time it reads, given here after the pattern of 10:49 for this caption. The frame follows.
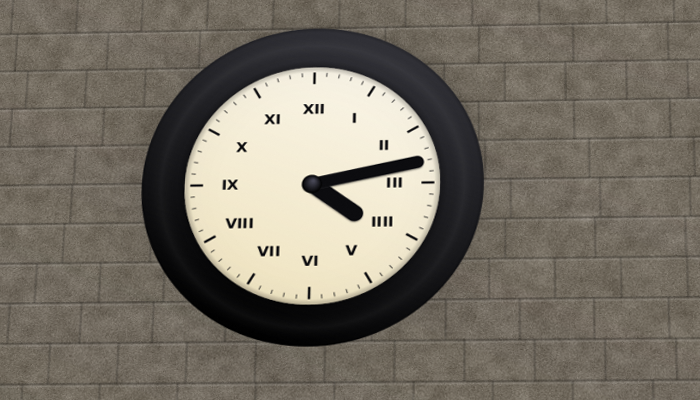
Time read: 4:13
